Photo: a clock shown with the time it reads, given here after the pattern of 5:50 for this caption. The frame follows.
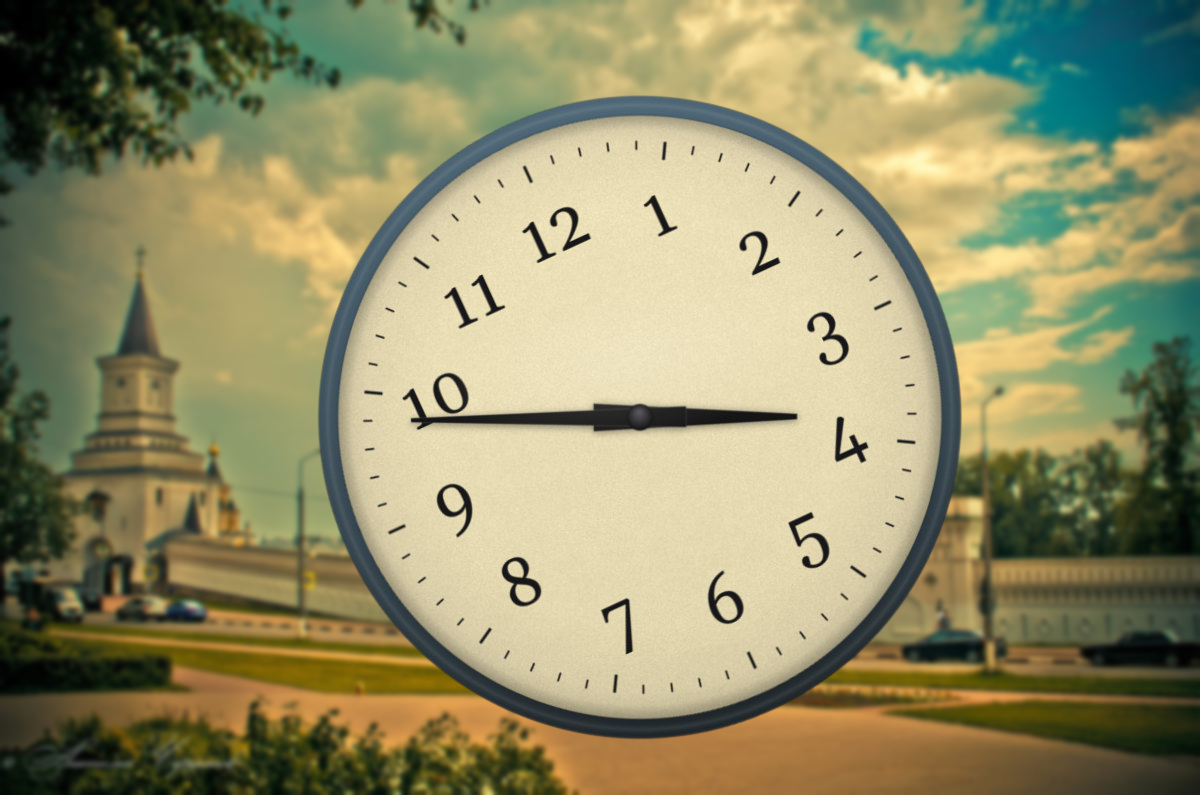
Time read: 3:49
